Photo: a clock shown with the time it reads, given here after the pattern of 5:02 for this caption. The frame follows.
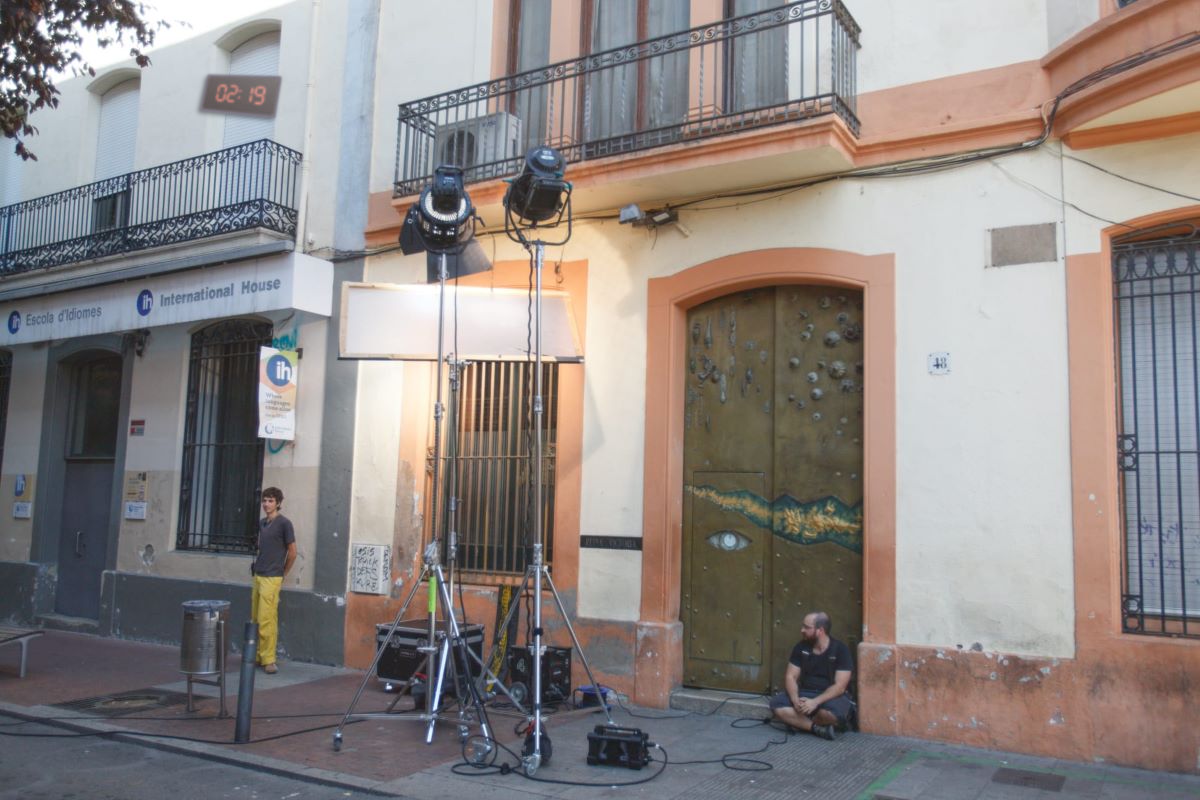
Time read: 2:19
